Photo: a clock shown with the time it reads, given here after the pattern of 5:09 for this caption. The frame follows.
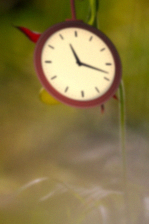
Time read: 11:18
